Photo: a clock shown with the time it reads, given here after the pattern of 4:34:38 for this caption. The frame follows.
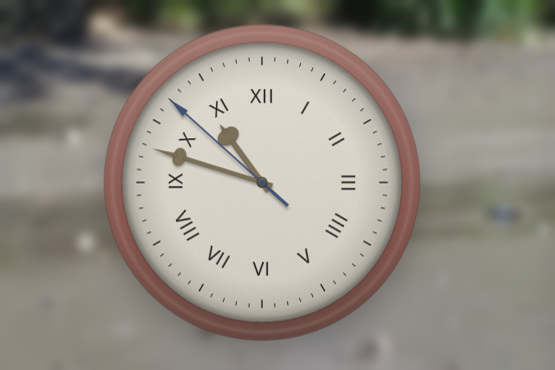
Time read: 10:47:52
